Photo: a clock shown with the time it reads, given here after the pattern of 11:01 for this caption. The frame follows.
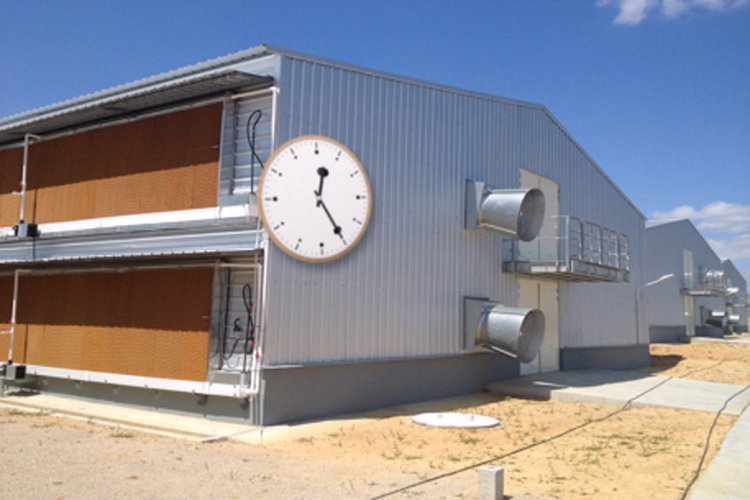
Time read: 12:25
